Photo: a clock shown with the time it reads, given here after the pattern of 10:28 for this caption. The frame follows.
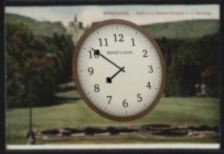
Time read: 7:51
